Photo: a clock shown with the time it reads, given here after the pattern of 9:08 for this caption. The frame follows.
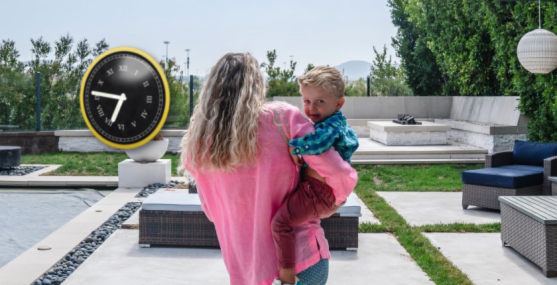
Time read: 6:46
